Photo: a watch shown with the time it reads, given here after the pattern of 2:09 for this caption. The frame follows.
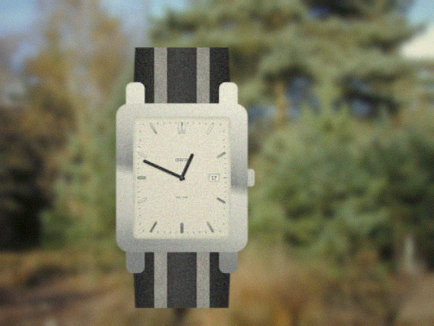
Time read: 12:49
